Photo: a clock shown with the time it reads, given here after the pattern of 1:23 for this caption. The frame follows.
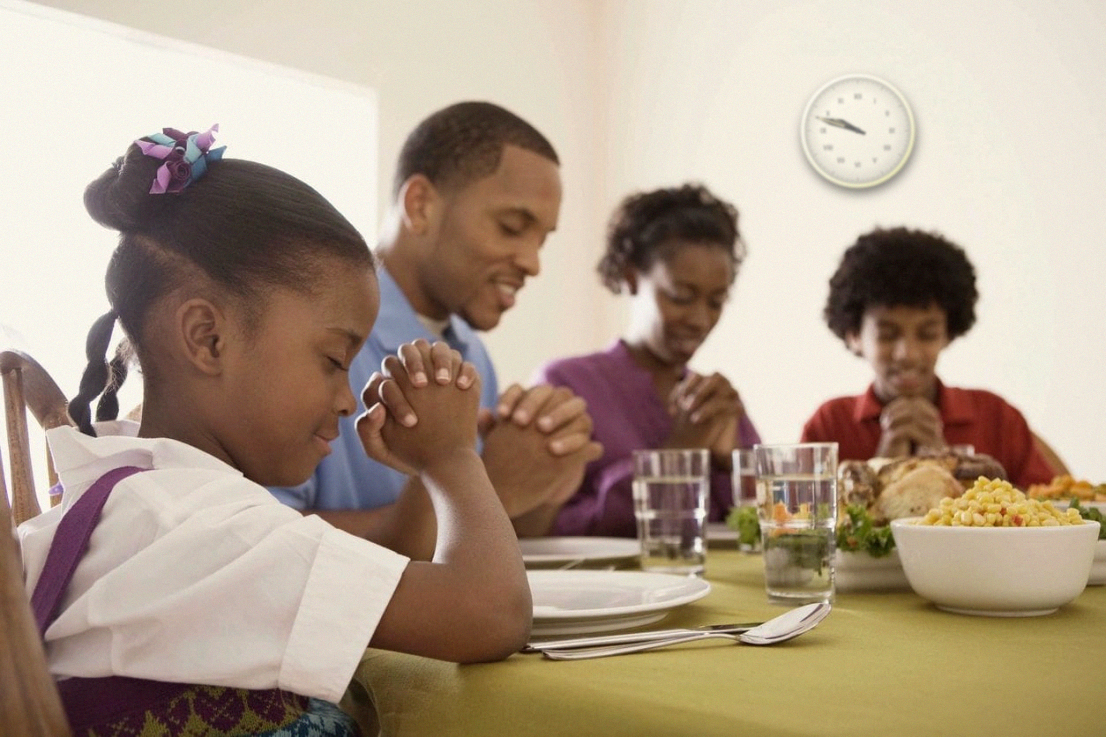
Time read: 9:48
